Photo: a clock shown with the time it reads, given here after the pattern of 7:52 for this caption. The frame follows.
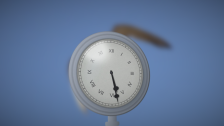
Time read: 5:28
